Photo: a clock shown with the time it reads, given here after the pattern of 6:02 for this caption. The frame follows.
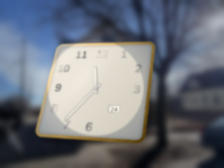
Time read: 11:36
